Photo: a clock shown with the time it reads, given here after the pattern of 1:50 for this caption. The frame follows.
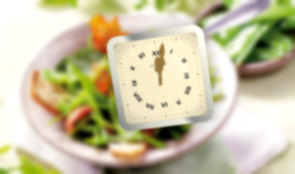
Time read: 12:02
